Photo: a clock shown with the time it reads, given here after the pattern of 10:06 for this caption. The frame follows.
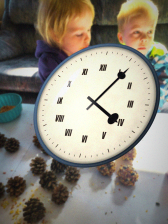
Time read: 4:06
